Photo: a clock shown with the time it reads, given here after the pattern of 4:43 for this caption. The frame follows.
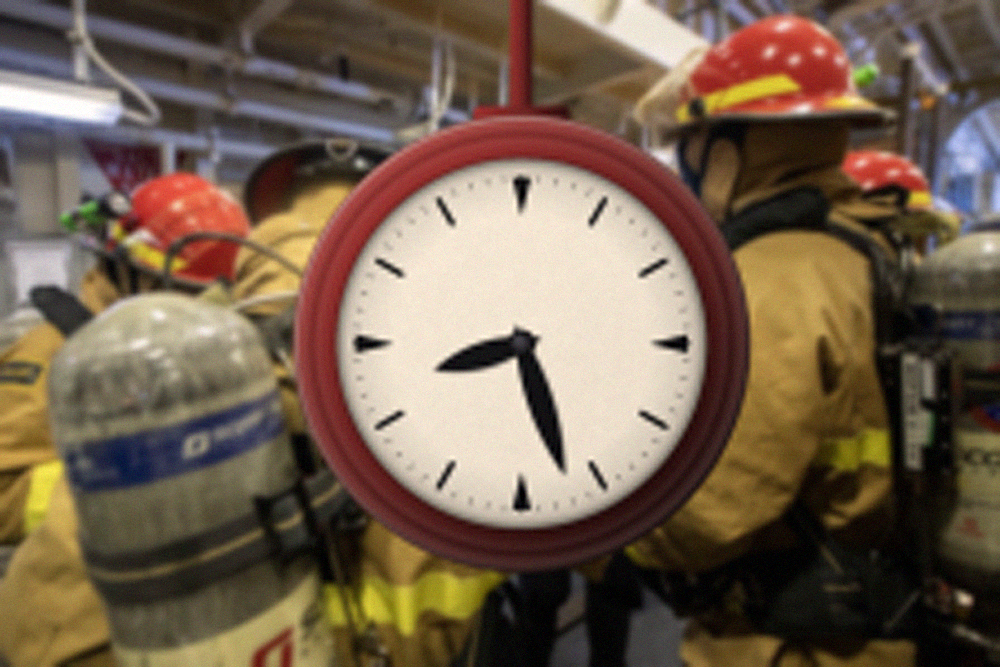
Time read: 8:27
